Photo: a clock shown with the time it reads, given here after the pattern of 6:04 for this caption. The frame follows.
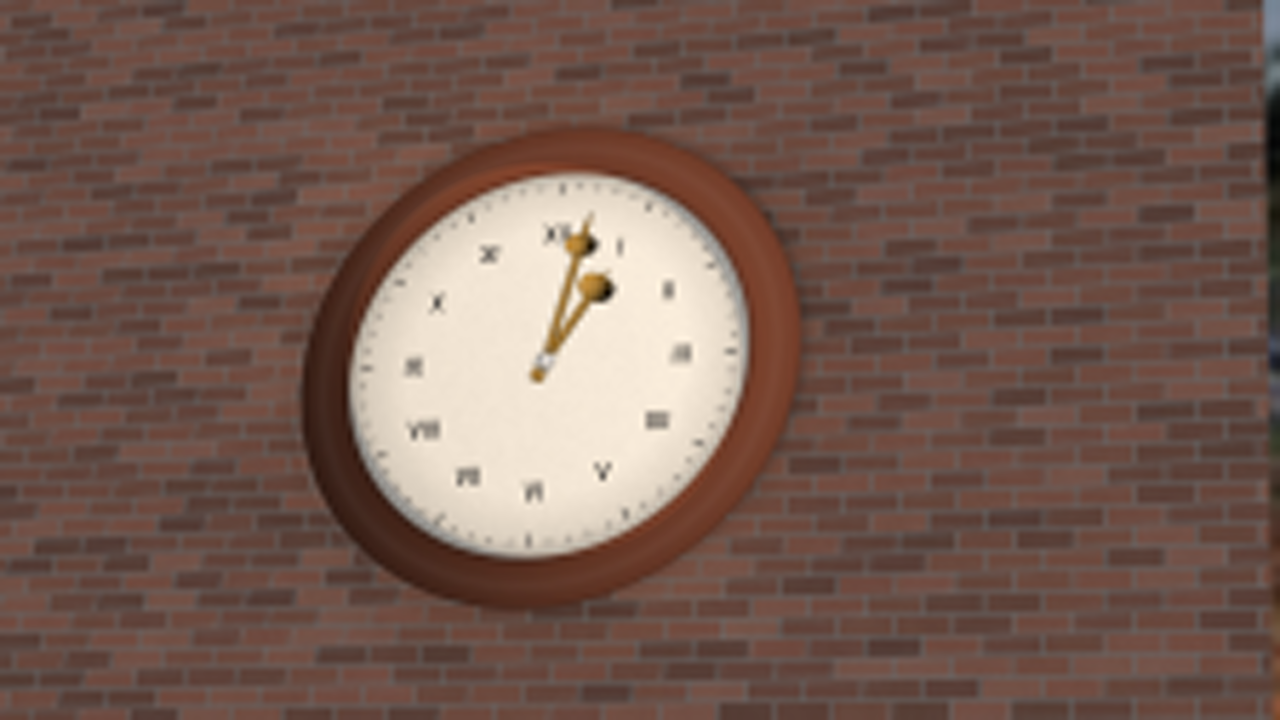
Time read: 1:02
